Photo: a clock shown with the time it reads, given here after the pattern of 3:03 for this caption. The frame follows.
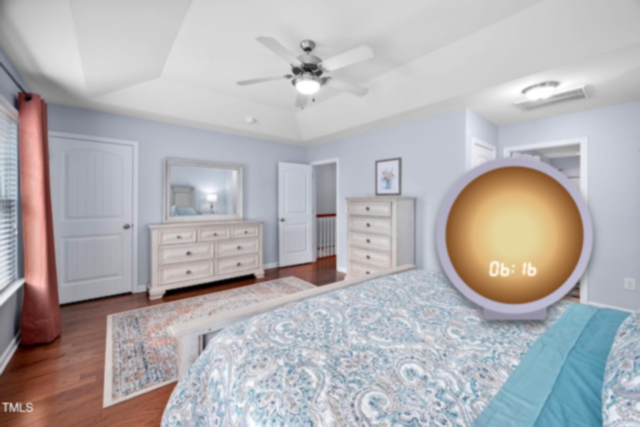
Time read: 6:16
